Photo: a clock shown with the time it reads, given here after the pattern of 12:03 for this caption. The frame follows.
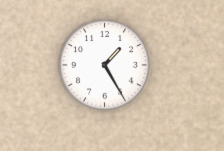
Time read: 1:25
